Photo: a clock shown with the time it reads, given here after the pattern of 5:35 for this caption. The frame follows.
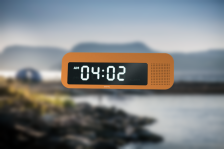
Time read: 4:02
